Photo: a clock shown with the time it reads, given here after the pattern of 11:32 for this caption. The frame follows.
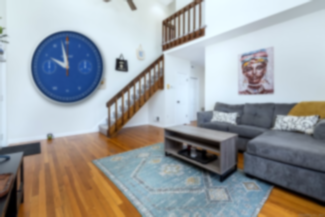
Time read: 9:58
